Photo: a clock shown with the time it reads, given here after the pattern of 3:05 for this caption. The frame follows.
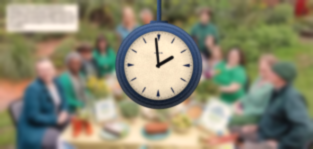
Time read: 1:59
